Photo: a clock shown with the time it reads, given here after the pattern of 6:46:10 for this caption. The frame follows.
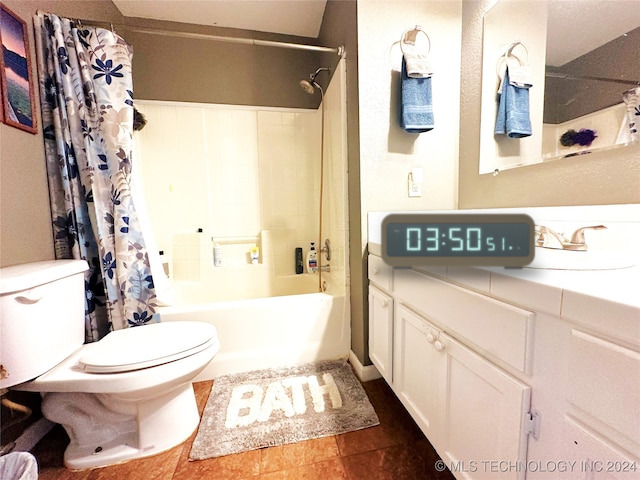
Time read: 3:50:51
